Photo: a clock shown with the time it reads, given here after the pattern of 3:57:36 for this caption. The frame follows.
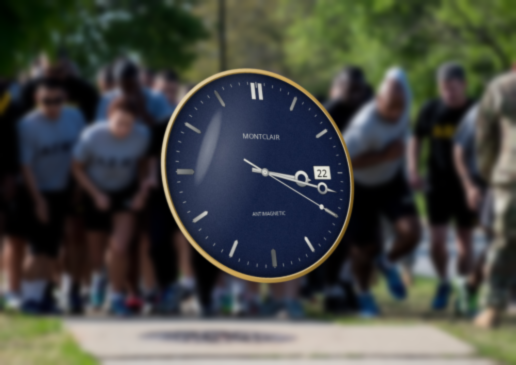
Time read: 3:17:20
